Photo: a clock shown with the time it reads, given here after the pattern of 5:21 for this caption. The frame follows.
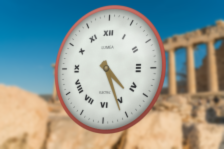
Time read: 4:26
